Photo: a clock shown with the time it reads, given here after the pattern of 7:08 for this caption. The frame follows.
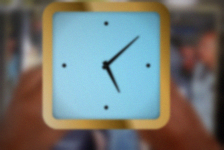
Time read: 5:08
